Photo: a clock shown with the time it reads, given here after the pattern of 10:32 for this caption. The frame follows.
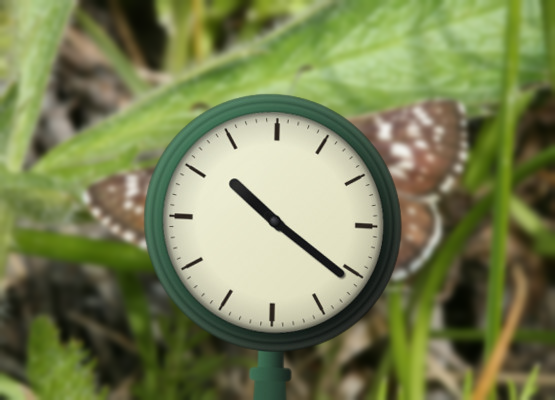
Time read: 10:21
